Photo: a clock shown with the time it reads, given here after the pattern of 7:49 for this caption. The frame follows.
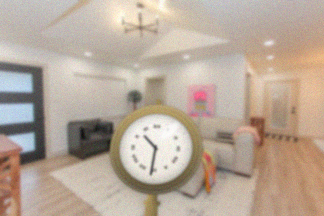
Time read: 10:31
